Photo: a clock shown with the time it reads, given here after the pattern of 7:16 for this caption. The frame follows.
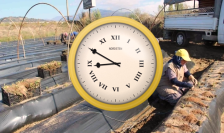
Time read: 8:50
